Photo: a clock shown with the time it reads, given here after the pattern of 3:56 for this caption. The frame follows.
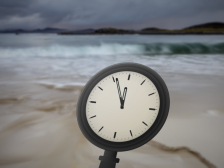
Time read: 11:56
